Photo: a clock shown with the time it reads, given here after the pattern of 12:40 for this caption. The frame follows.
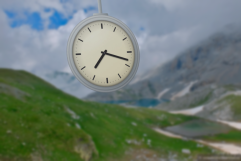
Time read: 7:18
